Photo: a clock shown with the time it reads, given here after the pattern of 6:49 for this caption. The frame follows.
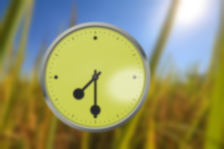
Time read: 7:30
